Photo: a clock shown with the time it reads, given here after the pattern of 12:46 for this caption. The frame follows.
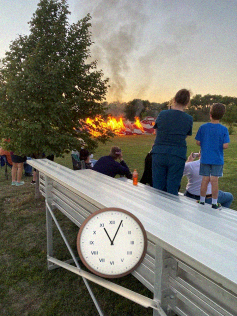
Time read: 11:04
